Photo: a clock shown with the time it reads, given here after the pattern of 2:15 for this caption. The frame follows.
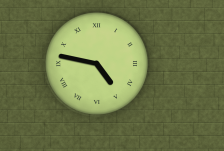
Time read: 4:47
